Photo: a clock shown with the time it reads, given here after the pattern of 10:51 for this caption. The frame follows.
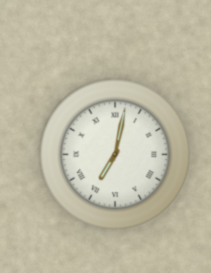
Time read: 7:02
